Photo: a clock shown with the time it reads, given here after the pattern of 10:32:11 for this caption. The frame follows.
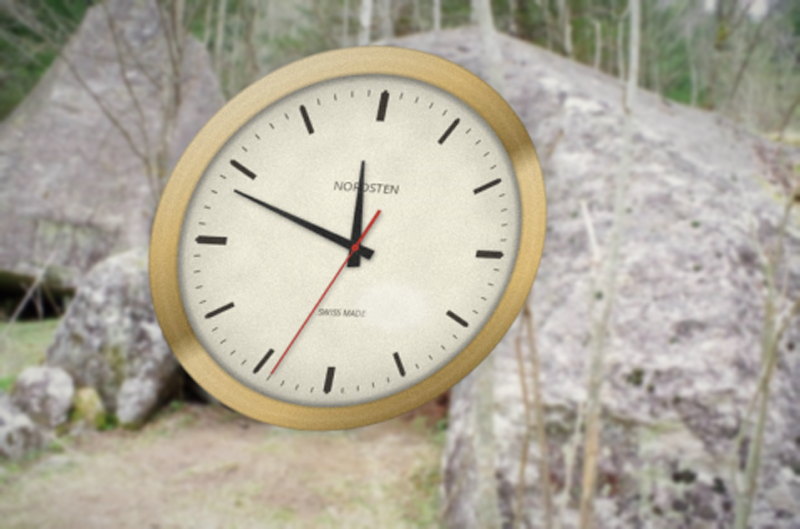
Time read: 11:48:34
